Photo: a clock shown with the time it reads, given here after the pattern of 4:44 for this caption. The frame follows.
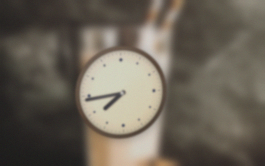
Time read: 7:44
